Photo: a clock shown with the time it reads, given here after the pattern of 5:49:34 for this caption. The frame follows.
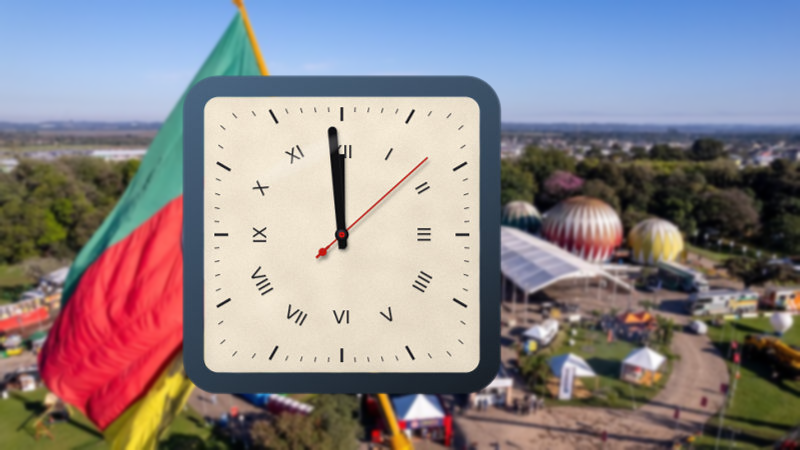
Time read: 11:59:08
